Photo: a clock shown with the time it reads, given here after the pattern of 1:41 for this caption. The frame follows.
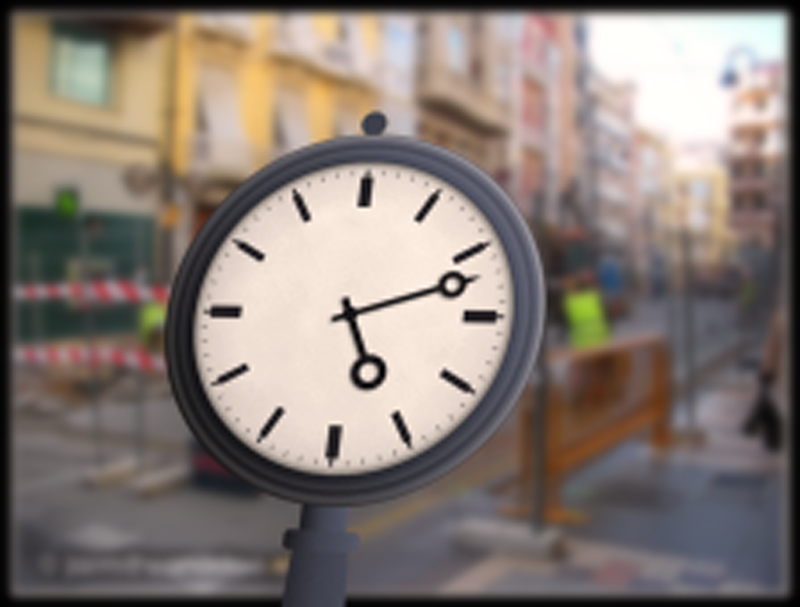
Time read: 5:12
